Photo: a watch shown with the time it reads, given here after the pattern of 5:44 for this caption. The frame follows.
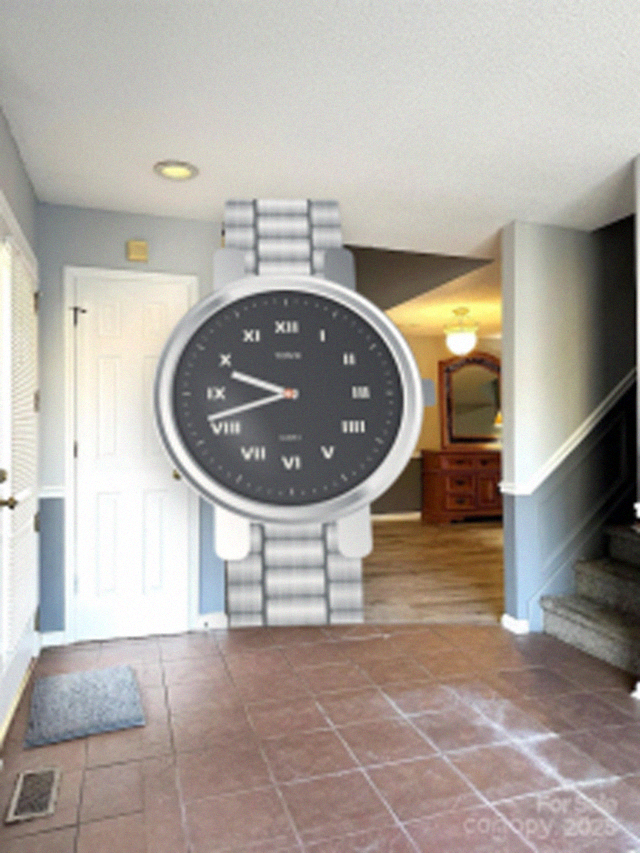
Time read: 9:42
